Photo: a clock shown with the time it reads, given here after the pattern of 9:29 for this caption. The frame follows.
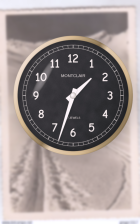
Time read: 1:33
